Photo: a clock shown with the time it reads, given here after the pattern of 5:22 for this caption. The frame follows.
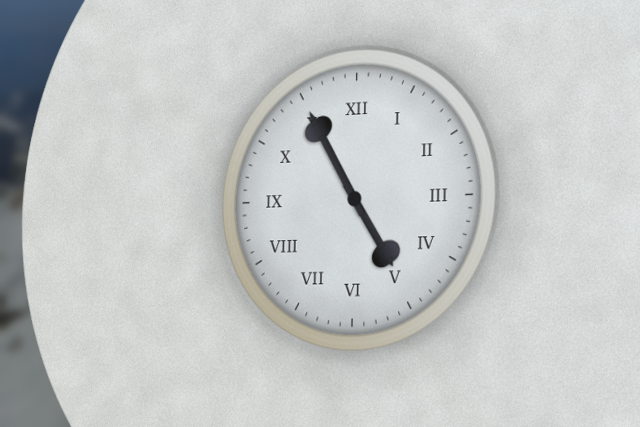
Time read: 4:55
